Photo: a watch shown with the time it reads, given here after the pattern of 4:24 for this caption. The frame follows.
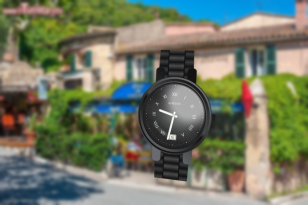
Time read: 9:32
